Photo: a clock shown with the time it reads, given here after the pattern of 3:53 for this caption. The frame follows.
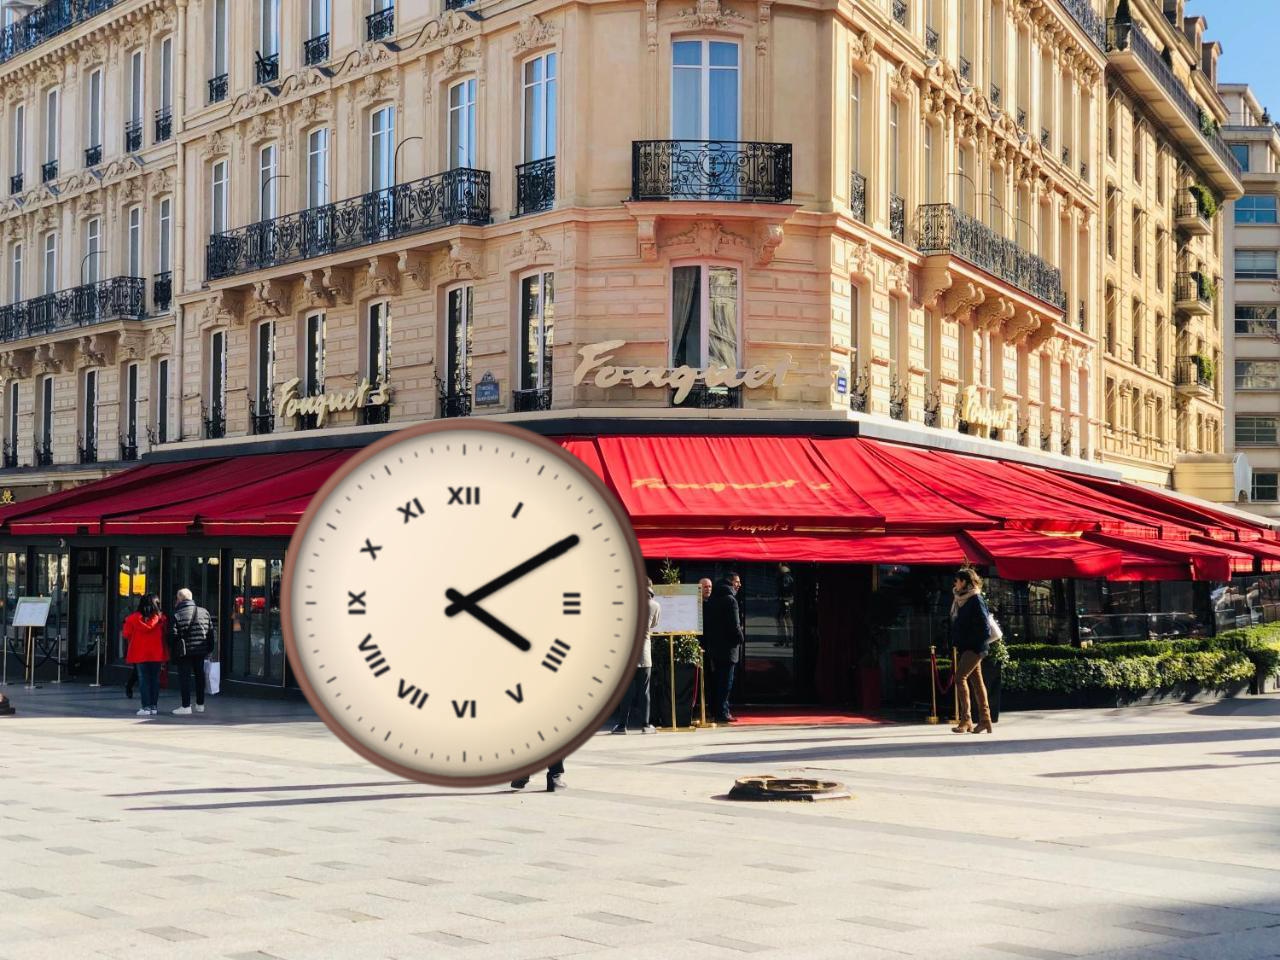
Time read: 4:10
